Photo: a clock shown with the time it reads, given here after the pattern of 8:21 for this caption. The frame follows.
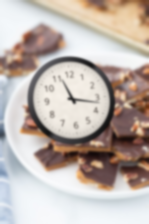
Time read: 11:17
